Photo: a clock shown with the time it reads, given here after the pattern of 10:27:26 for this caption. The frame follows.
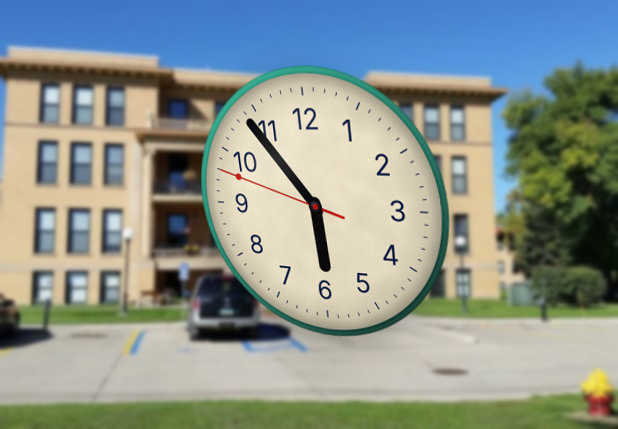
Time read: 5:53:48
